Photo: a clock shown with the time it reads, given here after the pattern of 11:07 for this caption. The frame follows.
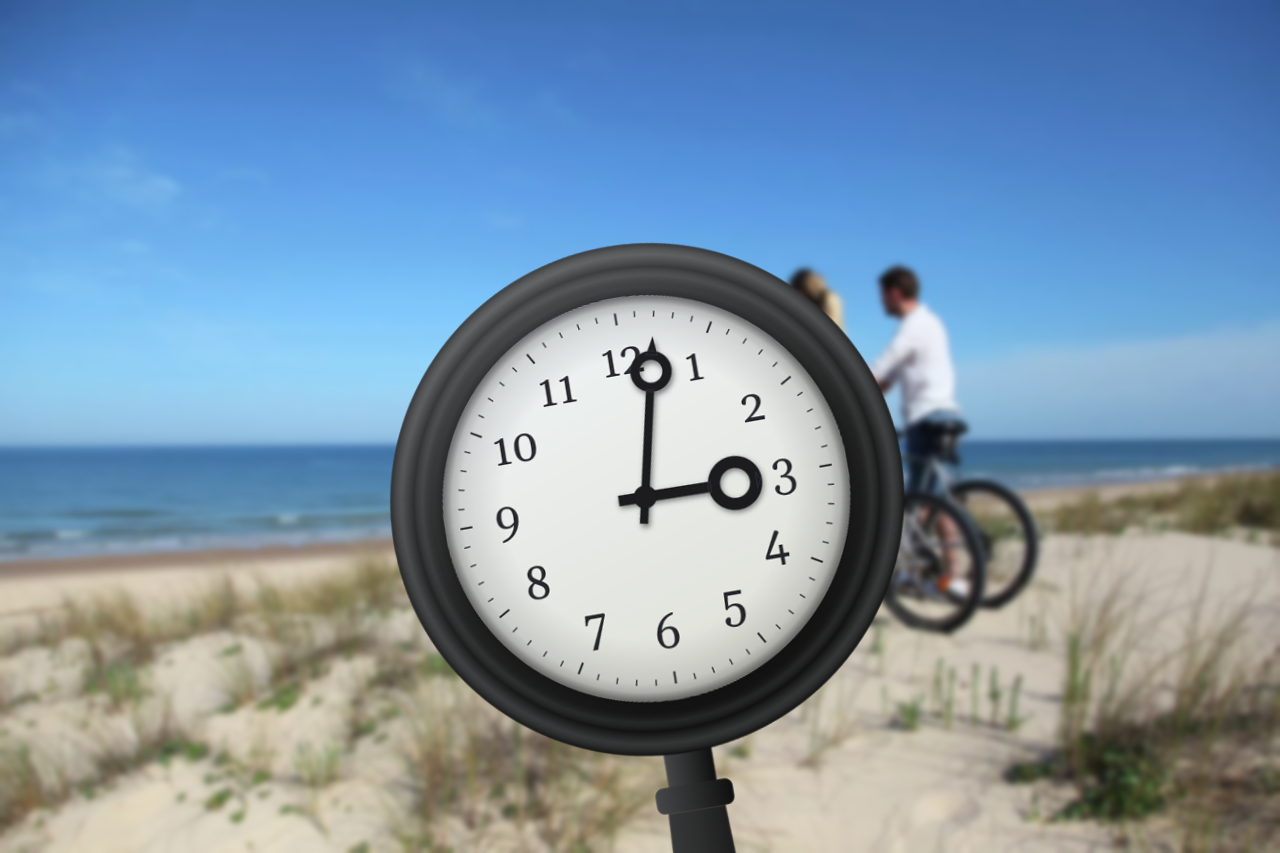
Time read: 3:02
